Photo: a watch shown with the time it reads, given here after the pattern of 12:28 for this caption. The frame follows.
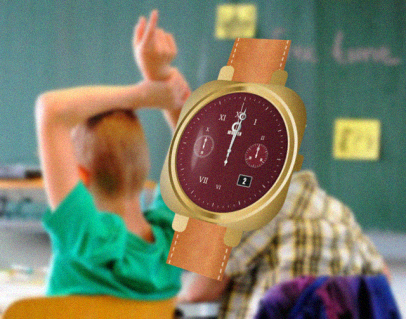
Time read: 12:01
